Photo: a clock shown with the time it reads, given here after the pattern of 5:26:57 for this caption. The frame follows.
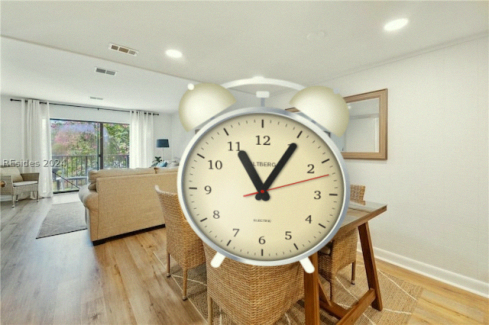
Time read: 11:05:12
